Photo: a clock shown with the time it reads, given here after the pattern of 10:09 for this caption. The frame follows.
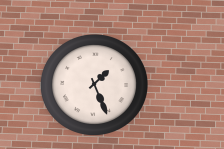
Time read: 1:26
